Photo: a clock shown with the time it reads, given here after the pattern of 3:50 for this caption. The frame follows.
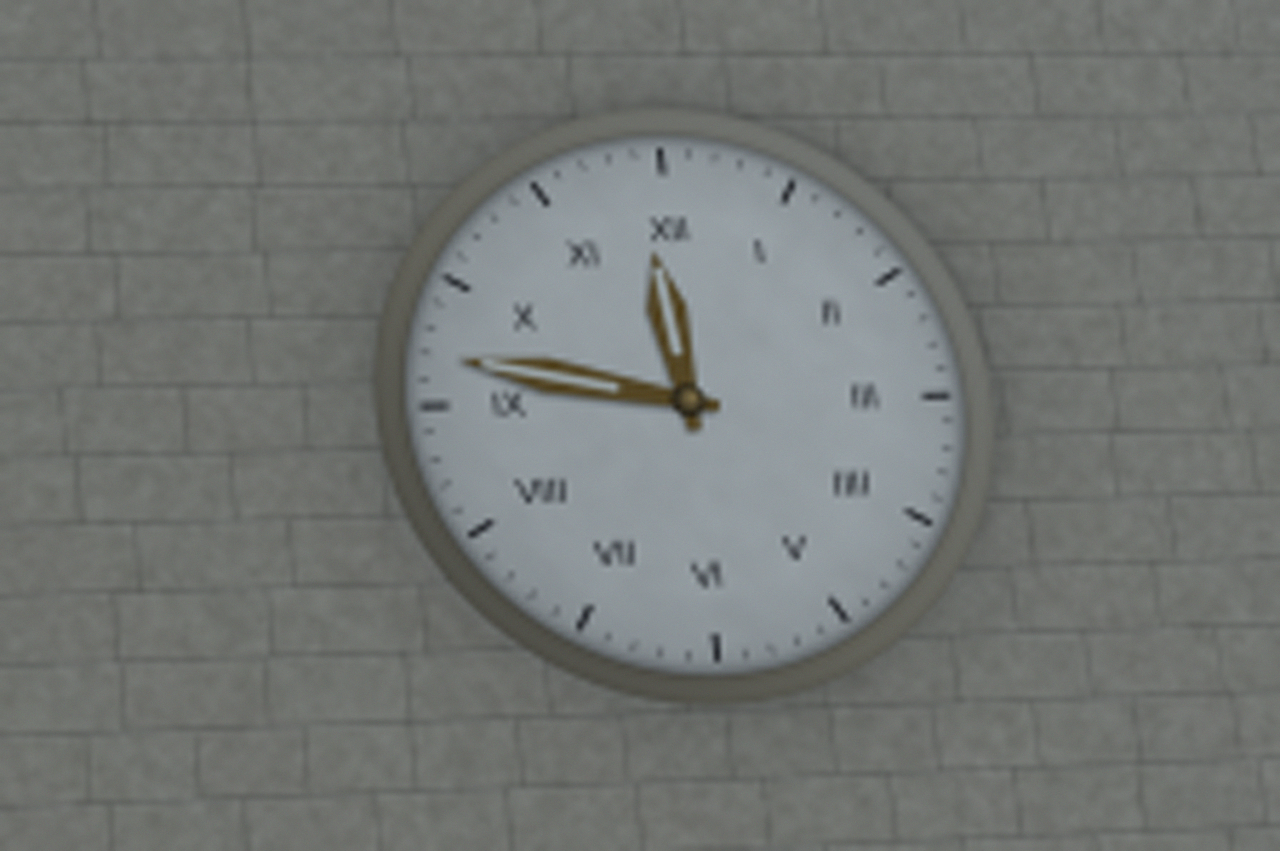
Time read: 11:47
